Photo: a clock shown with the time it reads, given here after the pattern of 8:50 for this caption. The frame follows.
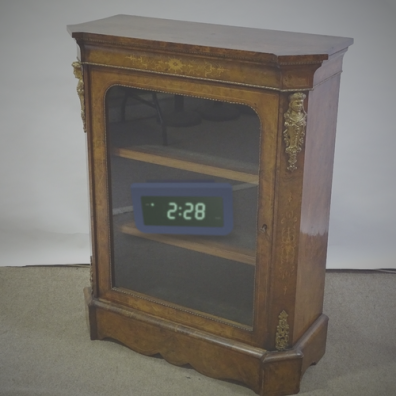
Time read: 2:28
